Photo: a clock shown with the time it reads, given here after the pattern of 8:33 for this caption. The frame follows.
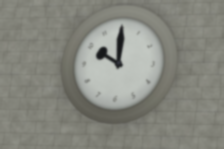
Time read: 10:00
